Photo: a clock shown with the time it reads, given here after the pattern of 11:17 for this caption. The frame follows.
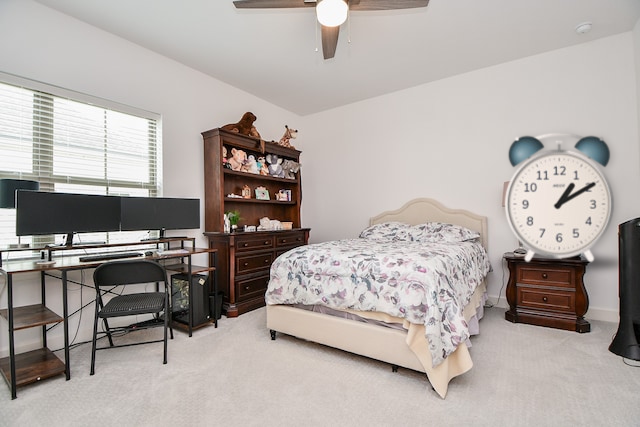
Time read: 1:10
